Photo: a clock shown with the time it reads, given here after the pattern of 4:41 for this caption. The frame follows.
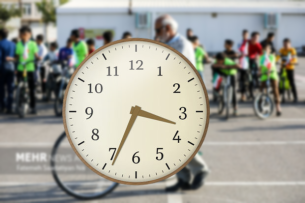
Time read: 3:34
